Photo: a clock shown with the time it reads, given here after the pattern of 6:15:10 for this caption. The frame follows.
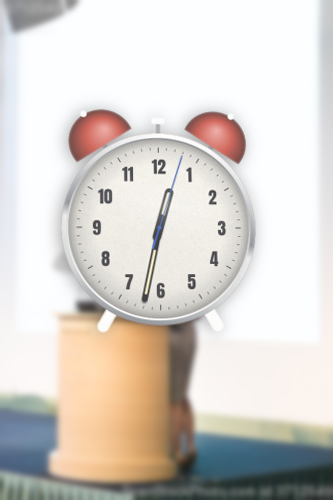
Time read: 12:32:03
